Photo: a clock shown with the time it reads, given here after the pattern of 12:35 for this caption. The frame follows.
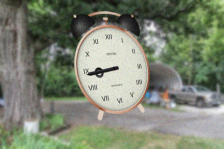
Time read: 8:44
